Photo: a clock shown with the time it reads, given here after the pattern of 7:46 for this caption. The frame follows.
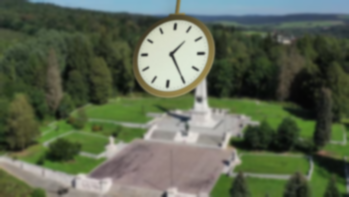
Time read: 1:25
